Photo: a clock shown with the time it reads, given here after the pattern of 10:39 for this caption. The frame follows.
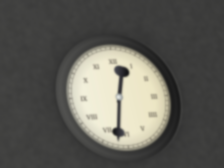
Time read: 12:32
